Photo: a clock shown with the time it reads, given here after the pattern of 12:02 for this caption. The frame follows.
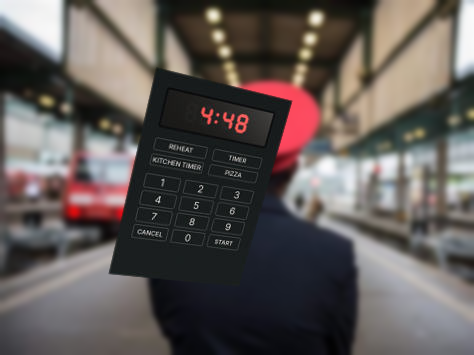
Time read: 4:48
